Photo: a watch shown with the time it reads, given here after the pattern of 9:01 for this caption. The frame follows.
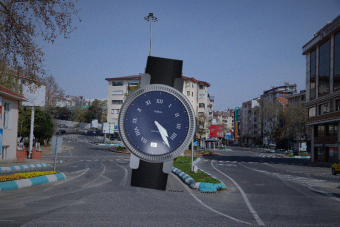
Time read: 4:24
